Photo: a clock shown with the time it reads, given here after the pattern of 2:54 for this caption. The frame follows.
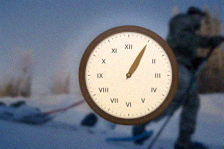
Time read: 1:05
